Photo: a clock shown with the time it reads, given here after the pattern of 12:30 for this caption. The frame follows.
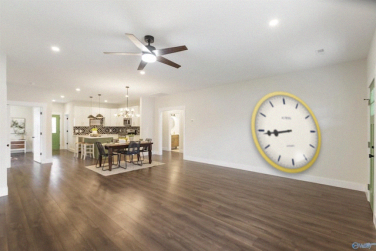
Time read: 8:44
